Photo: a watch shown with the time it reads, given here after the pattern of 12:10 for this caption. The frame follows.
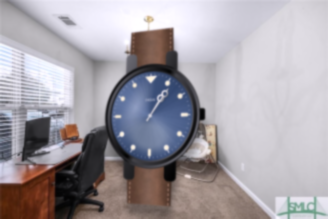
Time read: 1:06
